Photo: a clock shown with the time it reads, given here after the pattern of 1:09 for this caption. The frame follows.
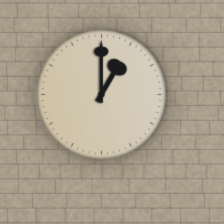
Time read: 1:00
